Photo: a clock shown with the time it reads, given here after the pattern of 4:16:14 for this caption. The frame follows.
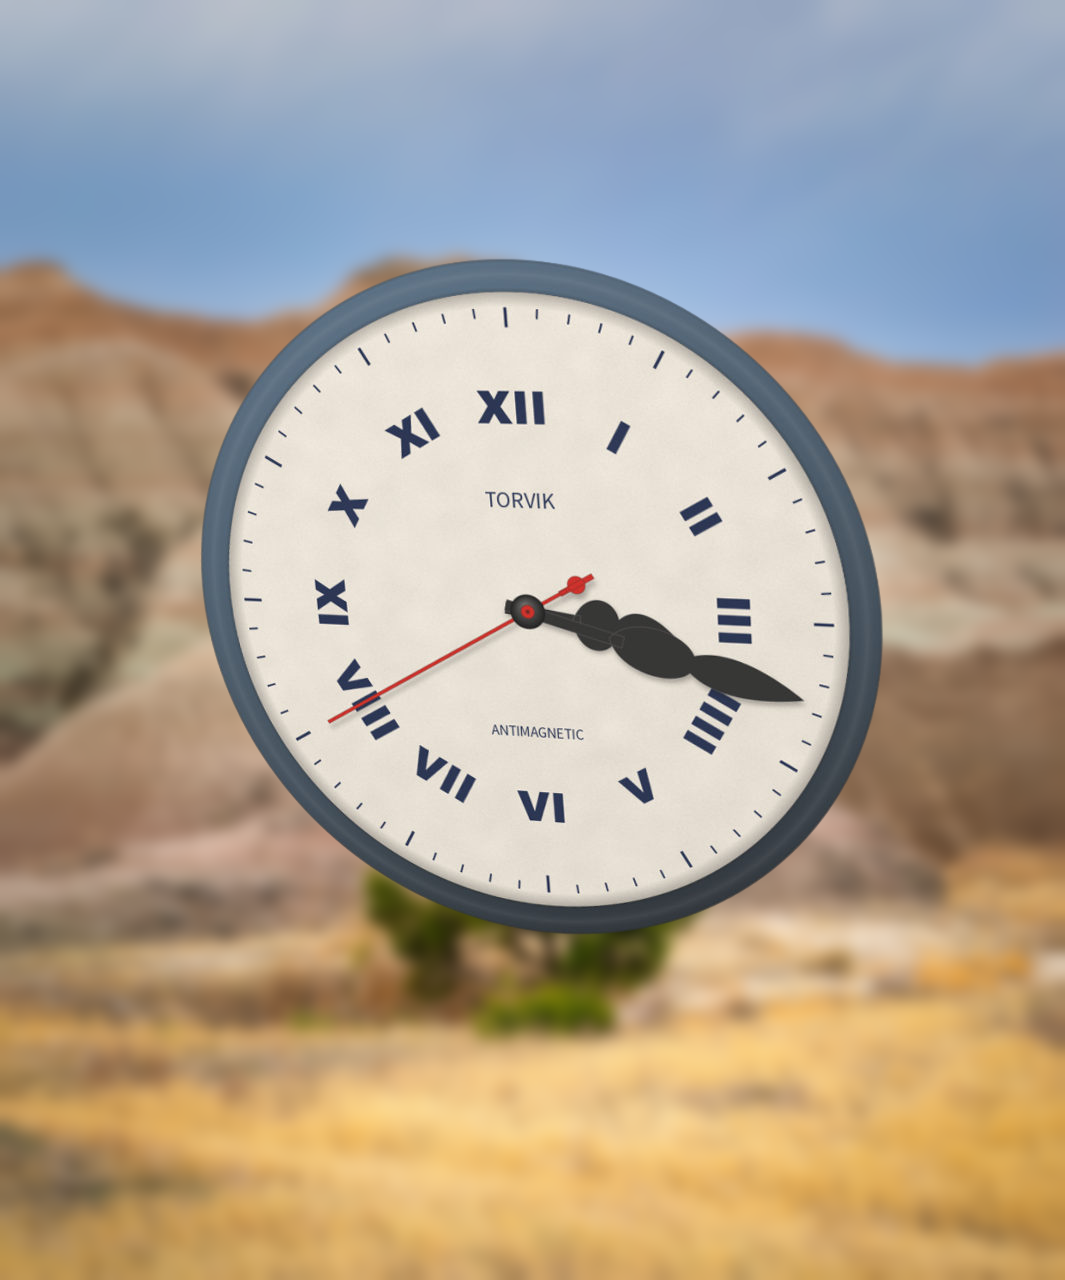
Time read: 3:17:40
